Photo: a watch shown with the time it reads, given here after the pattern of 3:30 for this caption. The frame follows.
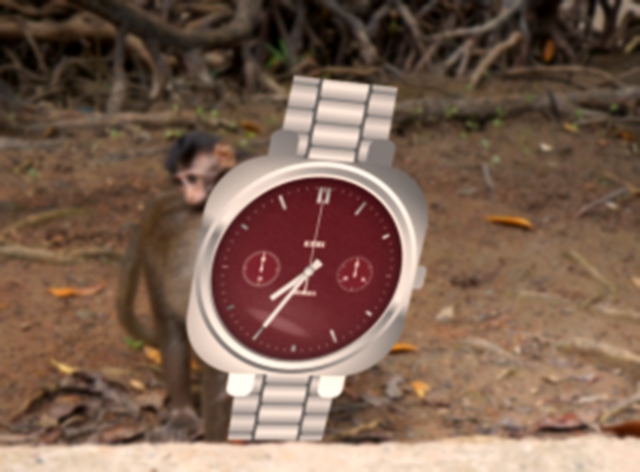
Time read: 7:35
